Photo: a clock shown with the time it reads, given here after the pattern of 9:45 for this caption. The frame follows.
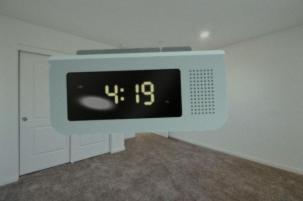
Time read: 4:19
